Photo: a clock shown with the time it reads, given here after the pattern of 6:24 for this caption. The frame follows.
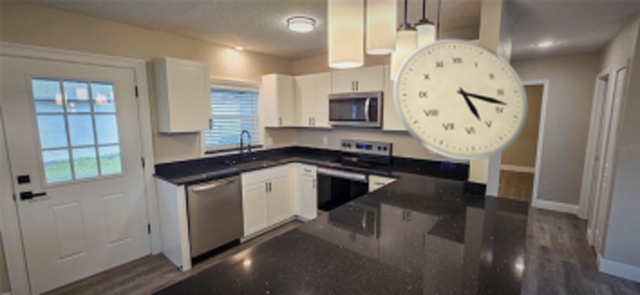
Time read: 5:18
